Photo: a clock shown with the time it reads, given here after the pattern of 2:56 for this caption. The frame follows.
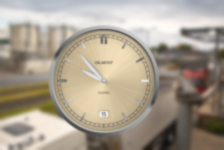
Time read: 9:53
